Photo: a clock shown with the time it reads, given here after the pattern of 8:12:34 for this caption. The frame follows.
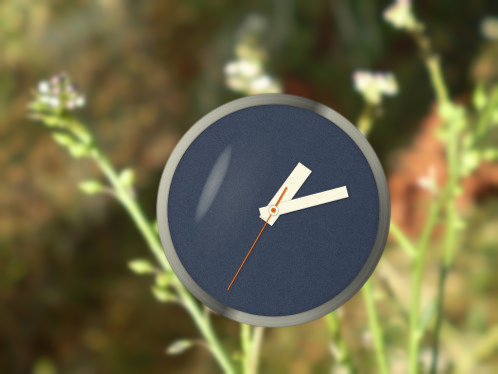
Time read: 1:12:35
